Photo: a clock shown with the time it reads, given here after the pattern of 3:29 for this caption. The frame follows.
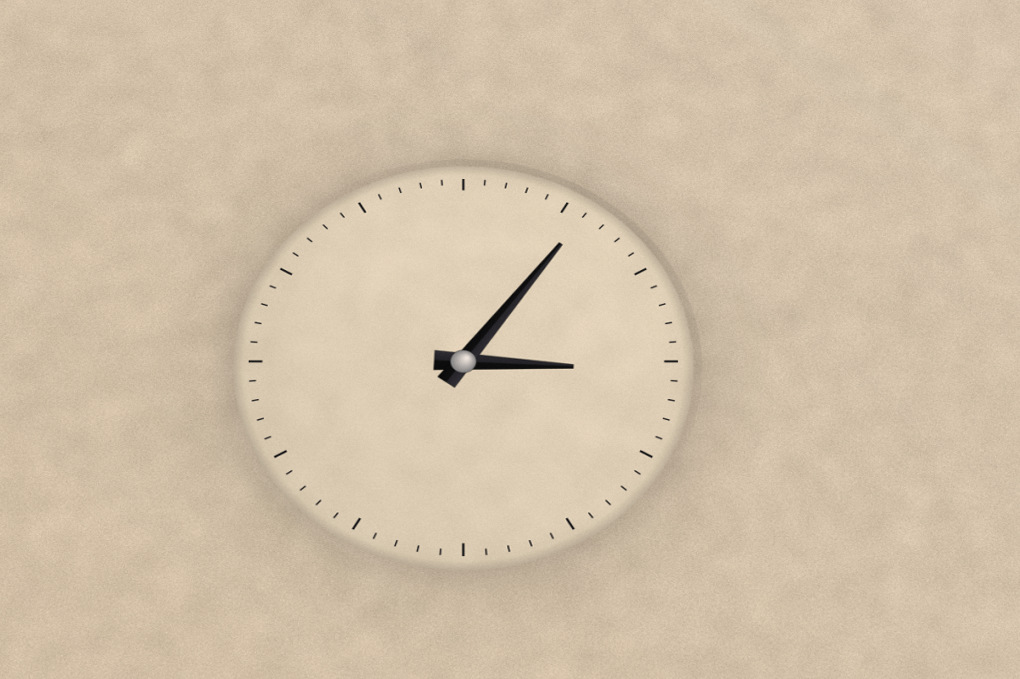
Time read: 3:06
